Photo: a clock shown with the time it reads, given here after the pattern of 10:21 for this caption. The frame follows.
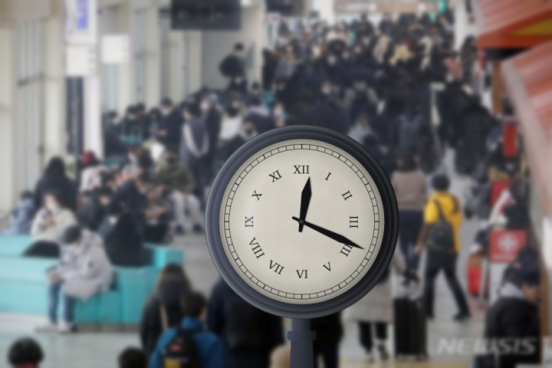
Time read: 12:19
